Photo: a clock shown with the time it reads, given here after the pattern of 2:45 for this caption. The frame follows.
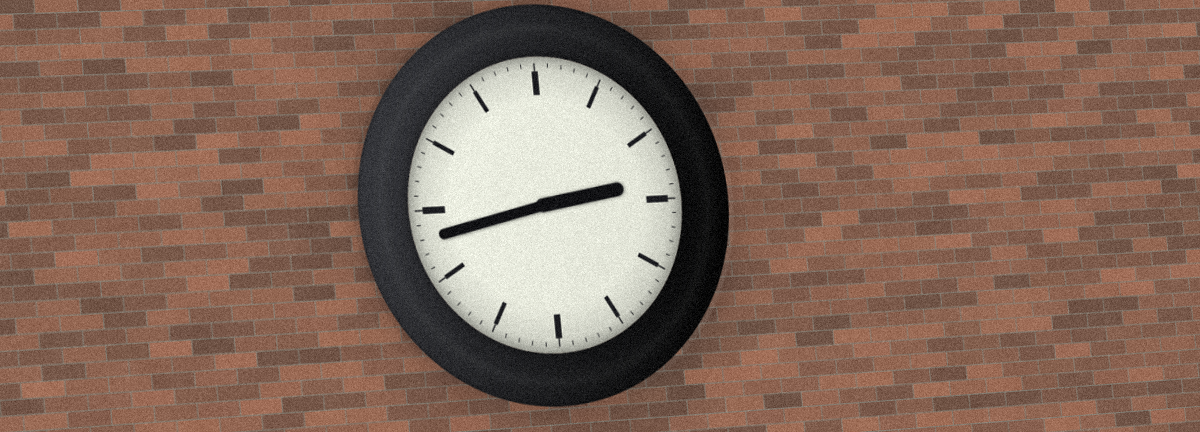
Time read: 2:43
